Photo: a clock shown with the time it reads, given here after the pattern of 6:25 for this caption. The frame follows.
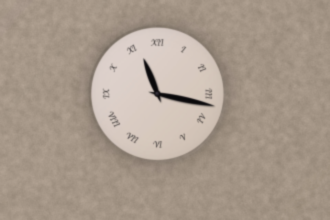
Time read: 11:17
